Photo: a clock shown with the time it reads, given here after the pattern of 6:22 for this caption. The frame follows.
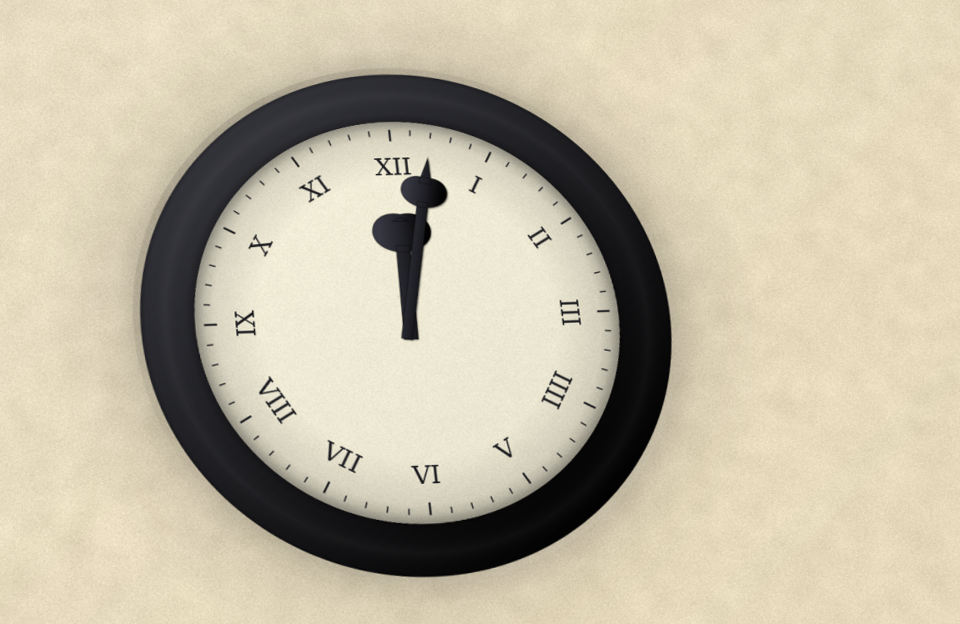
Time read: 12:02
